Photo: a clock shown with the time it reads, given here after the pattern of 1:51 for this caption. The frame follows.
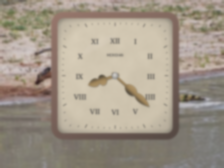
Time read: 8:22
